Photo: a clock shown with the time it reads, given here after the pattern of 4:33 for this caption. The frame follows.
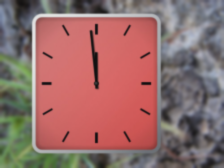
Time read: 11:59
